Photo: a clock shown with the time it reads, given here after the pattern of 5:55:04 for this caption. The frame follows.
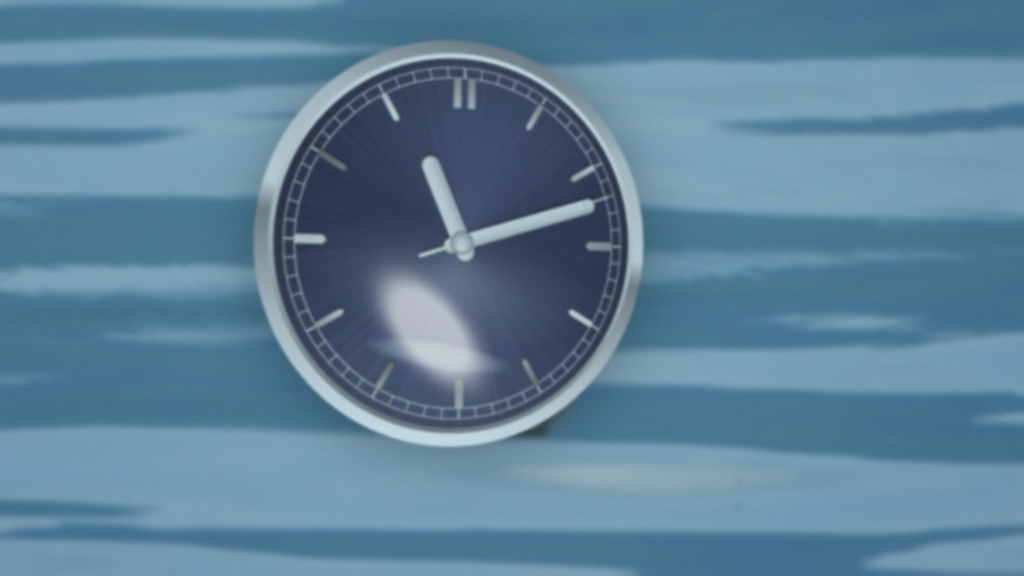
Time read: 11:12:12
